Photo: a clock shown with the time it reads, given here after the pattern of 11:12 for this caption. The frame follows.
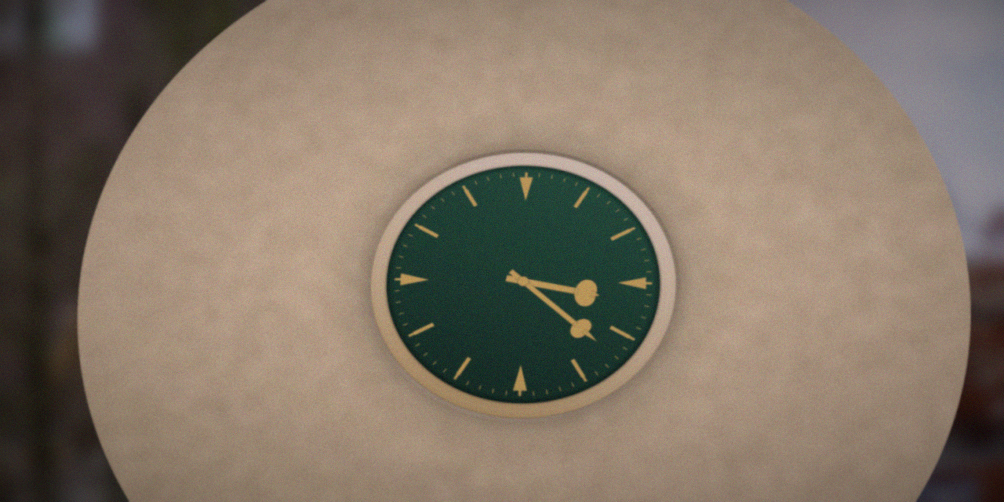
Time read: 3:22
